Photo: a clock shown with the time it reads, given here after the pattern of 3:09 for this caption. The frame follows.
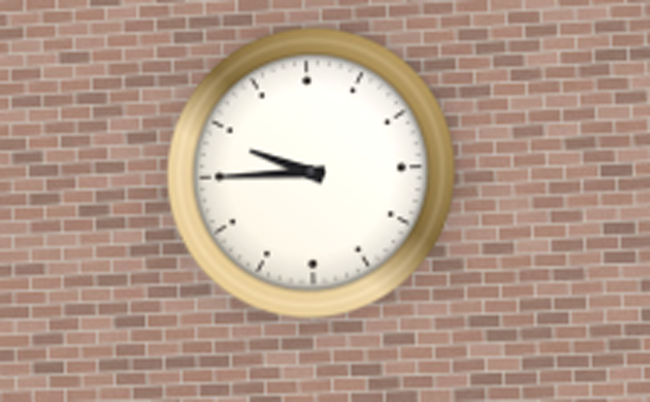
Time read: 9:45
